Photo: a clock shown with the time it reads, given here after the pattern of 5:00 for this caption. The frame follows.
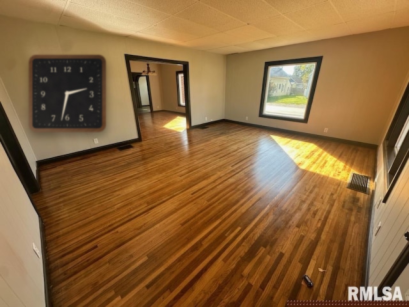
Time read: 2:32
